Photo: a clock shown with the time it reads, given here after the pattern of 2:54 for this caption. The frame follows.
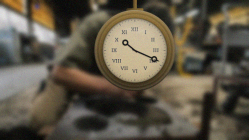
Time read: 10:19
